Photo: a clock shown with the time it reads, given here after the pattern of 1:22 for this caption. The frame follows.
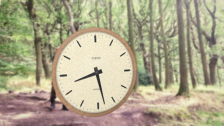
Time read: 8:28
